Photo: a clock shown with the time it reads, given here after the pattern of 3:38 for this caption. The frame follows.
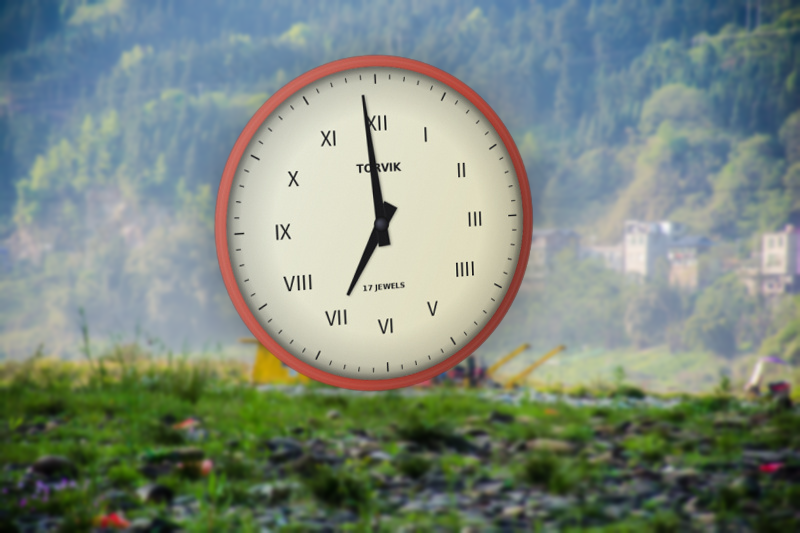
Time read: 6:59
